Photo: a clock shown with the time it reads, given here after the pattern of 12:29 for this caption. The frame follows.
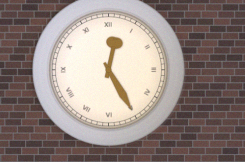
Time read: 12:25
